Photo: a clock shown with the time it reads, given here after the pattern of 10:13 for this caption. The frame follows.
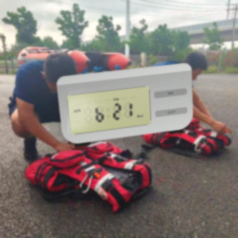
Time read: 6:21
